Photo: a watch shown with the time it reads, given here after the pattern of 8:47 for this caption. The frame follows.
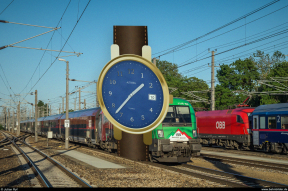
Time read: 1:37
